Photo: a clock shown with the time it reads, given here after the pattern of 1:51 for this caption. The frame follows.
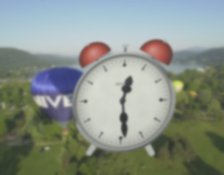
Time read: 12:29
